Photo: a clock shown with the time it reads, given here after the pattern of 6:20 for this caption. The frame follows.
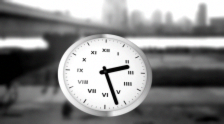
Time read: 2:27
